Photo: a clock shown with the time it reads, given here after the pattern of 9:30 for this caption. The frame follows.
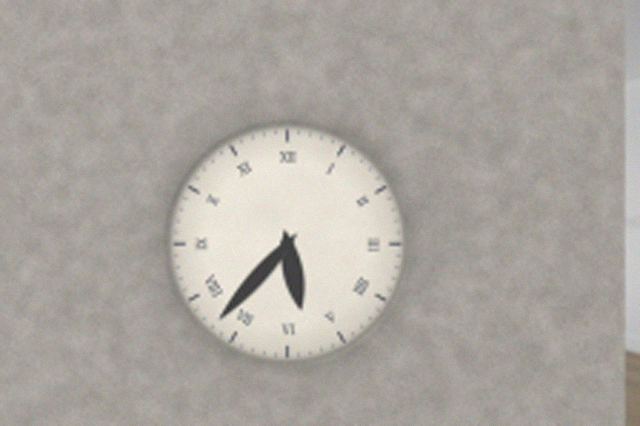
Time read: 5:37
